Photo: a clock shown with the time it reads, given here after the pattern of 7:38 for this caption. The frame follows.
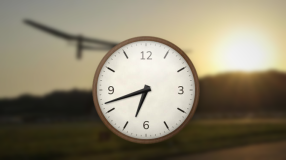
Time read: 6:42
